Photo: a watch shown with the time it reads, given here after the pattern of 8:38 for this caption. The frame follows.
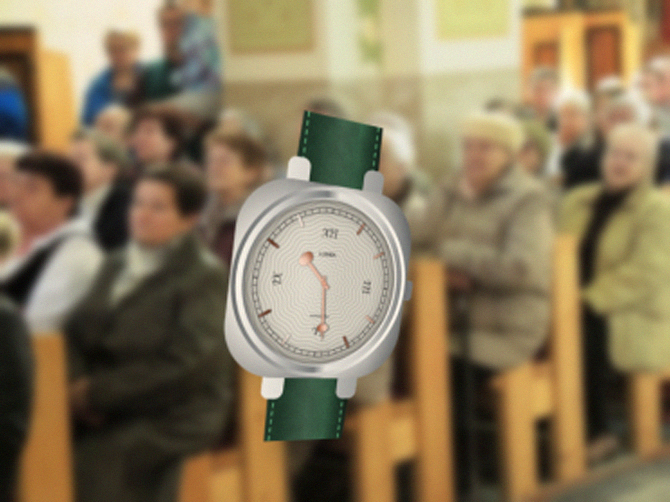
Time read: 10:29
